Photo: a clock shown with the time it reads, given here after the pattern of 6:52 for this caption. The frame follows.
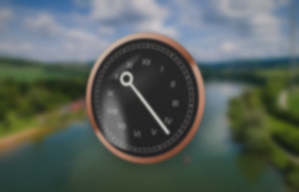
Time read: 10:22
